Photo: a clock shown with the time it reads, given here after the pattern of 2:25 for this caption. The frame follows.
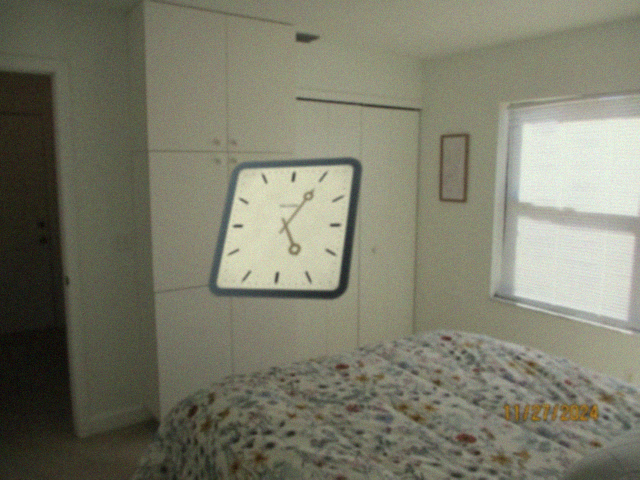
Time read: 5:05
